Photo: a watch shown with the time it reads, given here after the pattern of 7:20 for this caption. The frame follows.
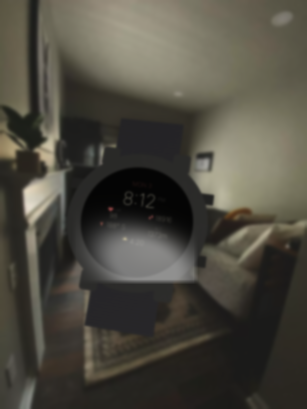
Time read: 8:12
